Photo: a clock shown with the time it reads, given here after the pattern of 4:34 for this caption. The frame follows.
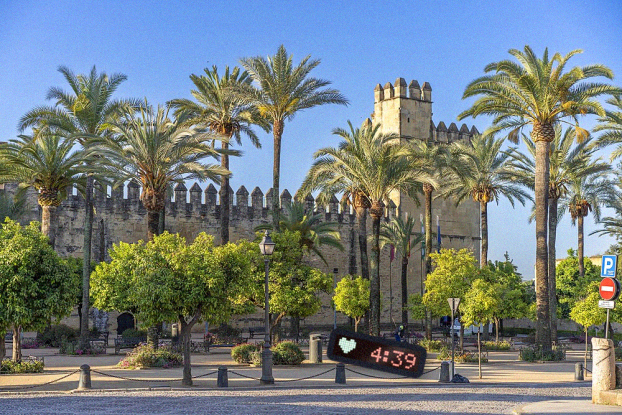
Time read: 4:39
